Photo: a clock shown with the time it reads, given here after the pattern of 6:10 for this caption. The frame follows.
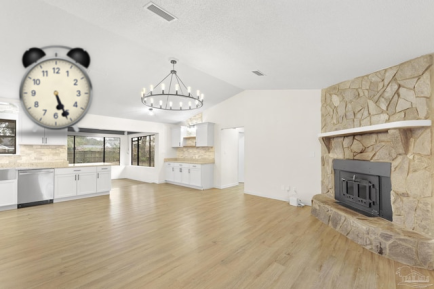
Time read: 5:26
